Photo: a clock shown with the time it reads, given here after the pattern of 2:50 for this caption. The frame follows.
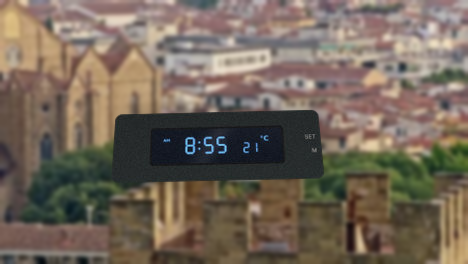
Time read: 8:55
